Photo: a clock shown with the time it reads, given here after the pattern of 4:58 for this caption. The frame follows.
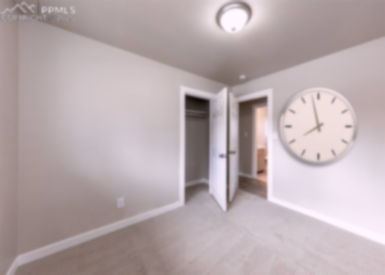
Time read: 7:58
